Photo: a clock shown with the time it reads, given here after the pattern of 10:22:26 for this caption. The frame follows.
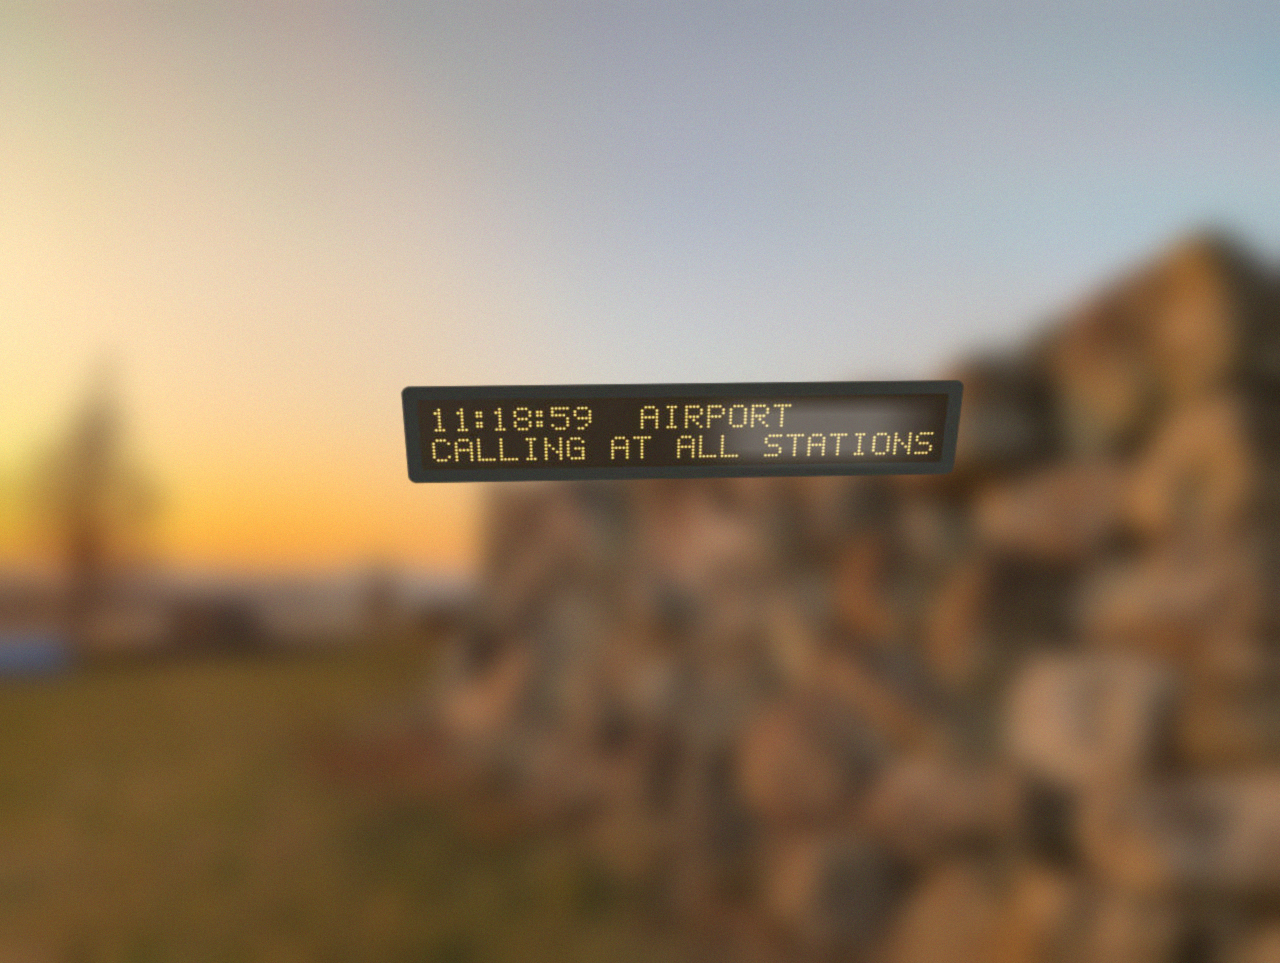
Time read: 11:18:59
